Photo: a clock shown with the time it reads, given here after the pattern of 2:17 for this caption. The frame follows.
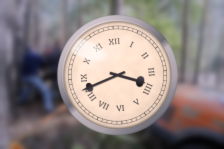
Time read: 3:42
